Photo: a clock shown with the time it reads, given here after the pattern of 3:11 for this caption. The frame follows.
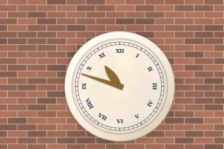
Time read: 10:48
